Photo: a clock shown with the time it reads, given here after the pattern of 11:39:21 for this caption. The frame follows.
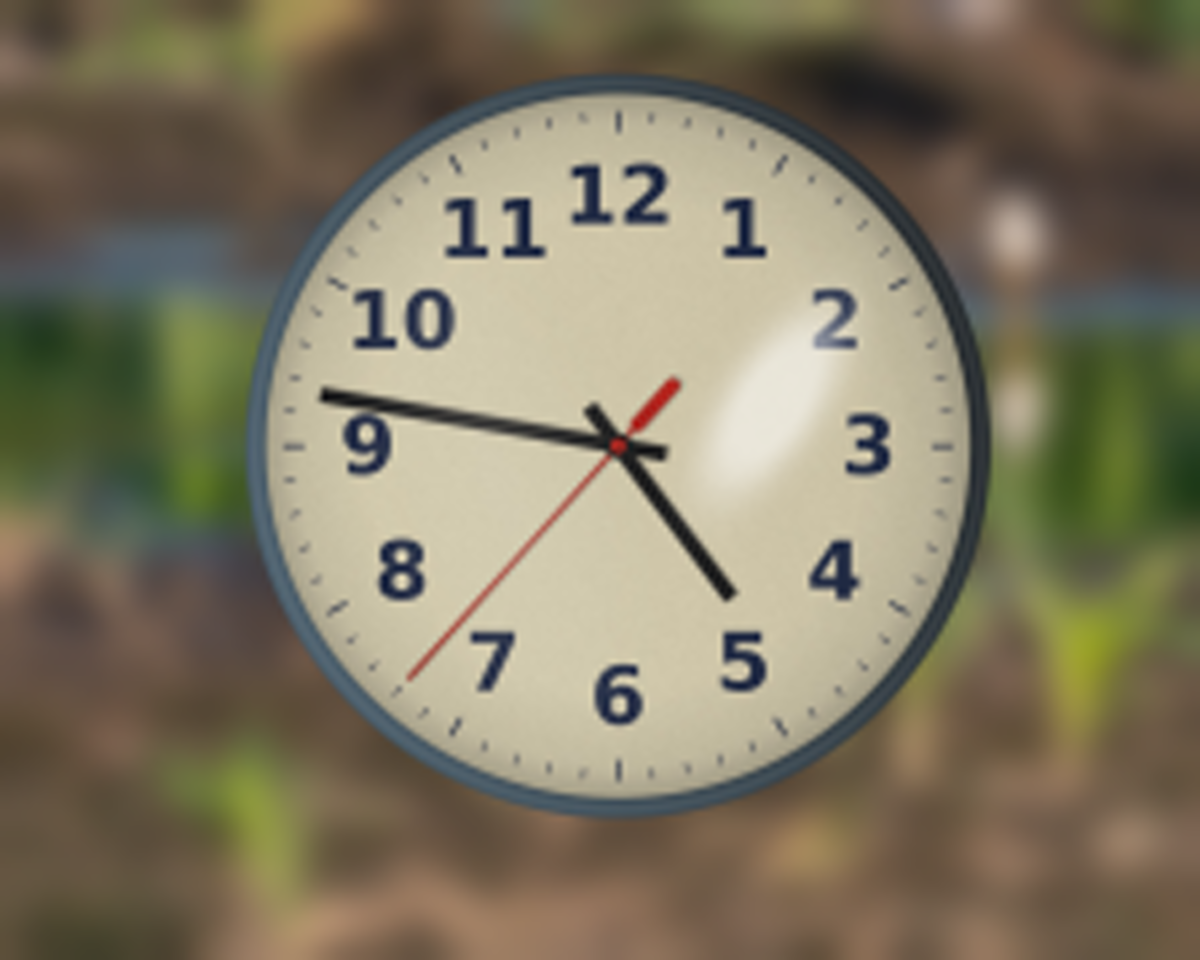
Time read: 4:46:37
